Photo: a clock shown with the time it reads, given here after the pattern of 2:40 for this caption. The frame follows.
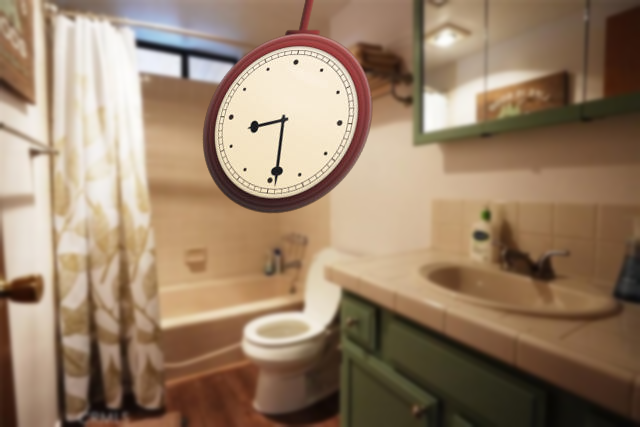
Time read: 8:29
